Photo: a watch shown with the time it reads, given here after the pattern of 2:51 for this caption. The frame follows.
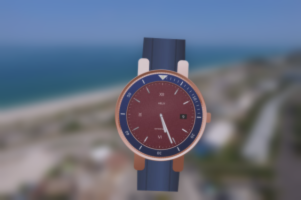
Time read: 5:26
